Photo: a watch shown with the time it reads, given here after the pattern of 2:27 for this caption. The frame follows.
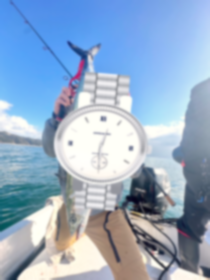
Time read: 12:30
